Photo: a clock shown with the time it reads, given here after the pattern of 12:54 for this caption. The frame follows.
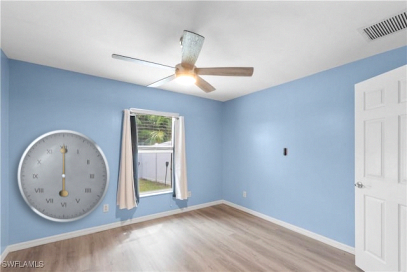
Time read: 6:00
